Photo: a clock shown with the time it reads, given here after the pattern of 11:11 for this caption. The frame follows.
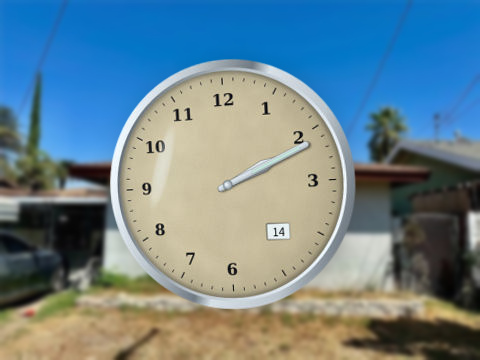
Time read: 2:11
